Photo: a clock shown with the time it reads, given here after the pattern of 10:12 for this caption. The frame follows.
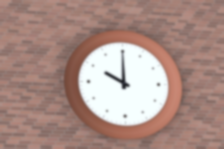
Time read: 10:00
